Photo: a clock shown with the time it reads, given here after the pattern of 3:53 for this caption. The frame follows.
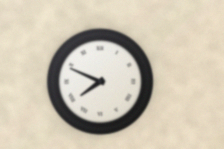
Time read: 7:49
